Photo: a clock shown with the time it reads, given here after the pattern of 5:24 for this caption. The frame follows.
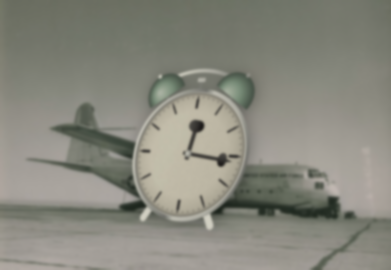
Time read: 12:16
